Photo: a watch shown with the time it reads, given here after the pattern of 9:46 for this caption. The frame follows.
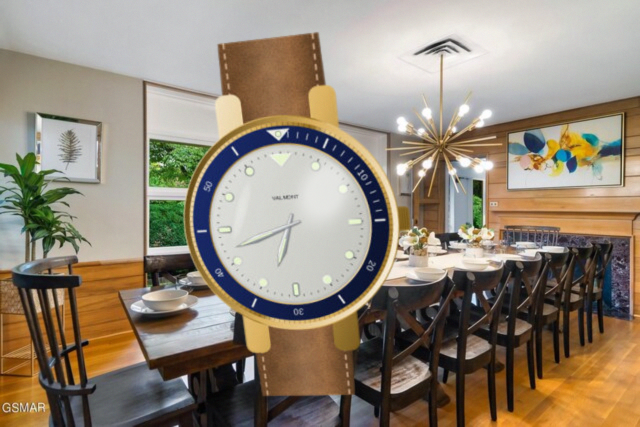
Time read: 6:42
